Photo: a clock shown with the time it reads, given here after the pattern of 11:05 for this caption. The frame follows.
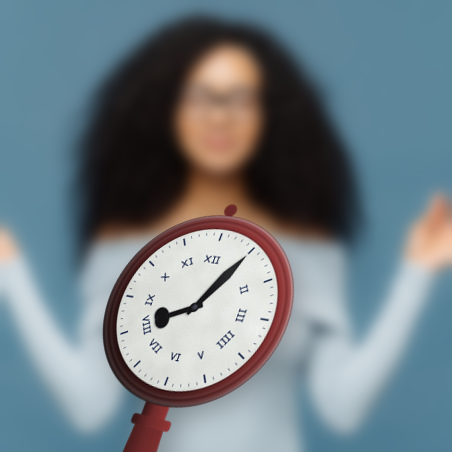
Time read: 8:05
